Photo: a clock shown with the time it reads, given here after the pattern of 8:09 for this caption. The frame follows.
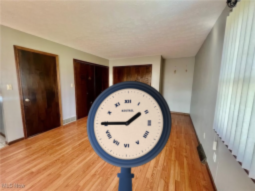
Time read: 1:45
